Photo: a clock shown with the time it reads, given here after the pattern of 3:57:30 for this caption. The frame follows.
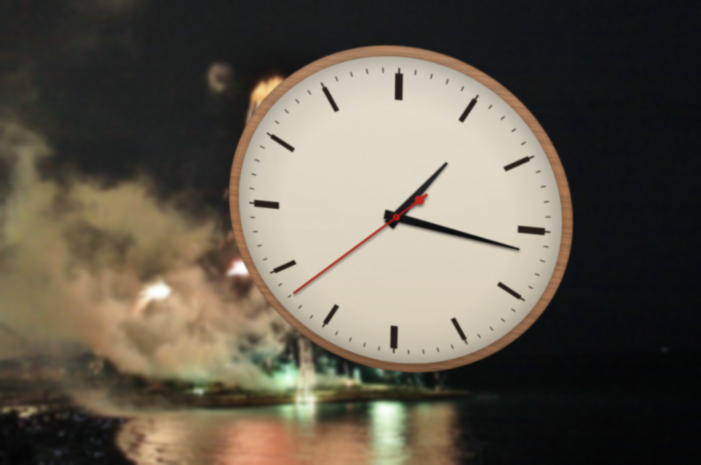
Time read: 1:16:38
